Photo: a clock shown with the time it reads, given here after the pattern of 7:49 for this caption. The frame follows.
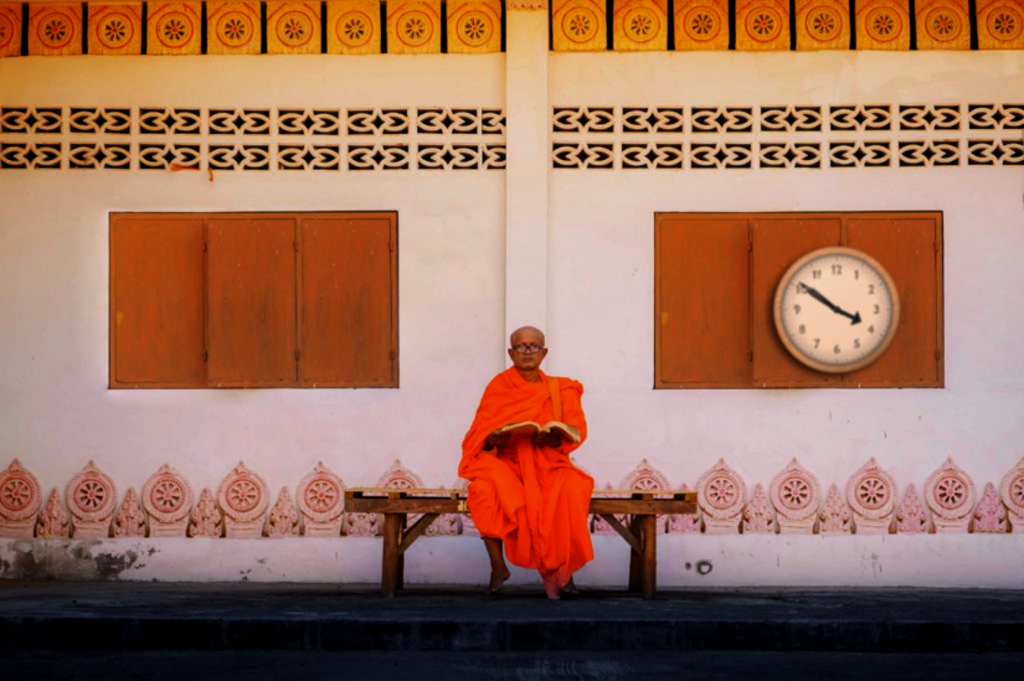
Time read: 3:51
